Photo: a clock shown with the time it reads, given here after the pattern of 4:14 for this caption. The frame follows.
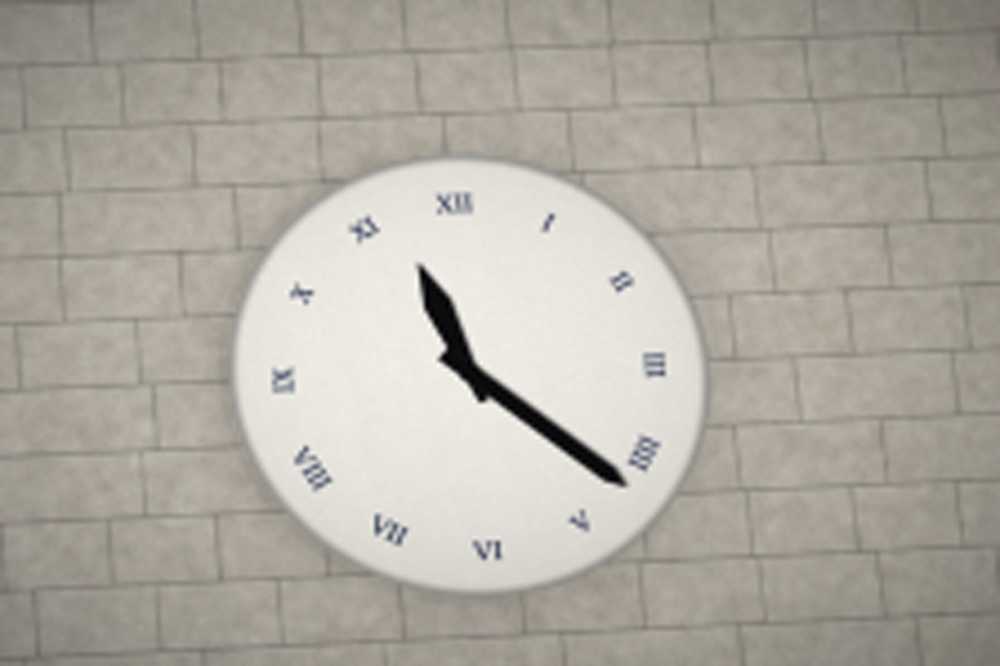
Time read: 11:22
